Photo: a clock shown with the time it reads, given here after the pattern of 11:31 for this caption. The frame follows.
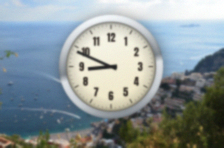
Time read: 8:49
